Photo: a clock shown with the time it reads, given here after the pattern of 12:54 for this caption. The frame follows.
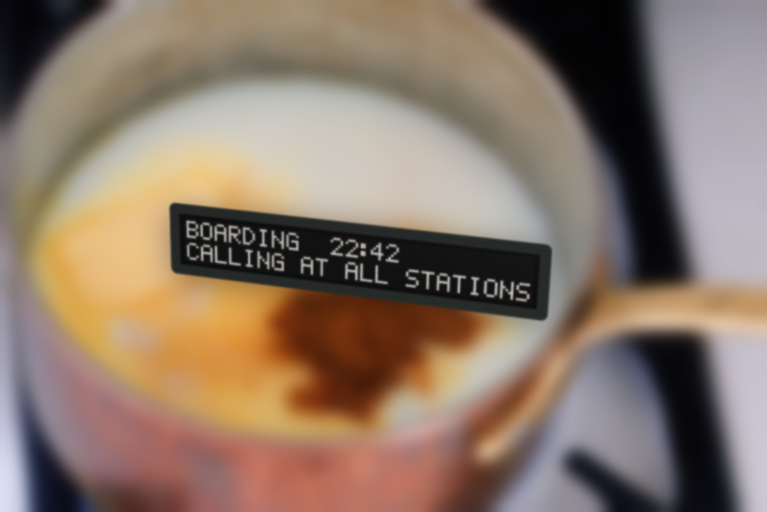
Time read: 22:42
